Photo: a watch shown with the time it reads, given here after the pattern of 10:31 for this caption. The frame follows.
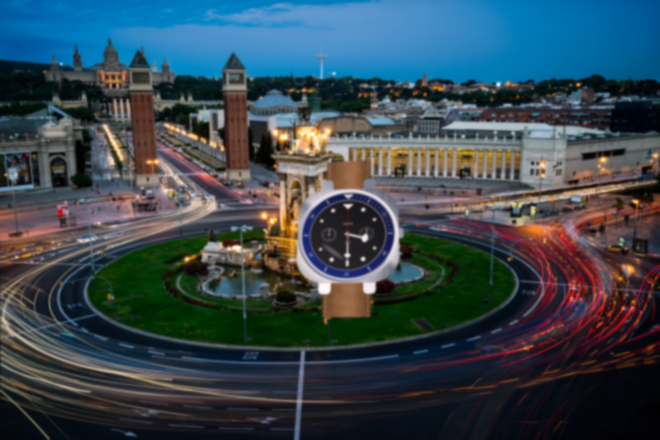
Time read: 3:30
